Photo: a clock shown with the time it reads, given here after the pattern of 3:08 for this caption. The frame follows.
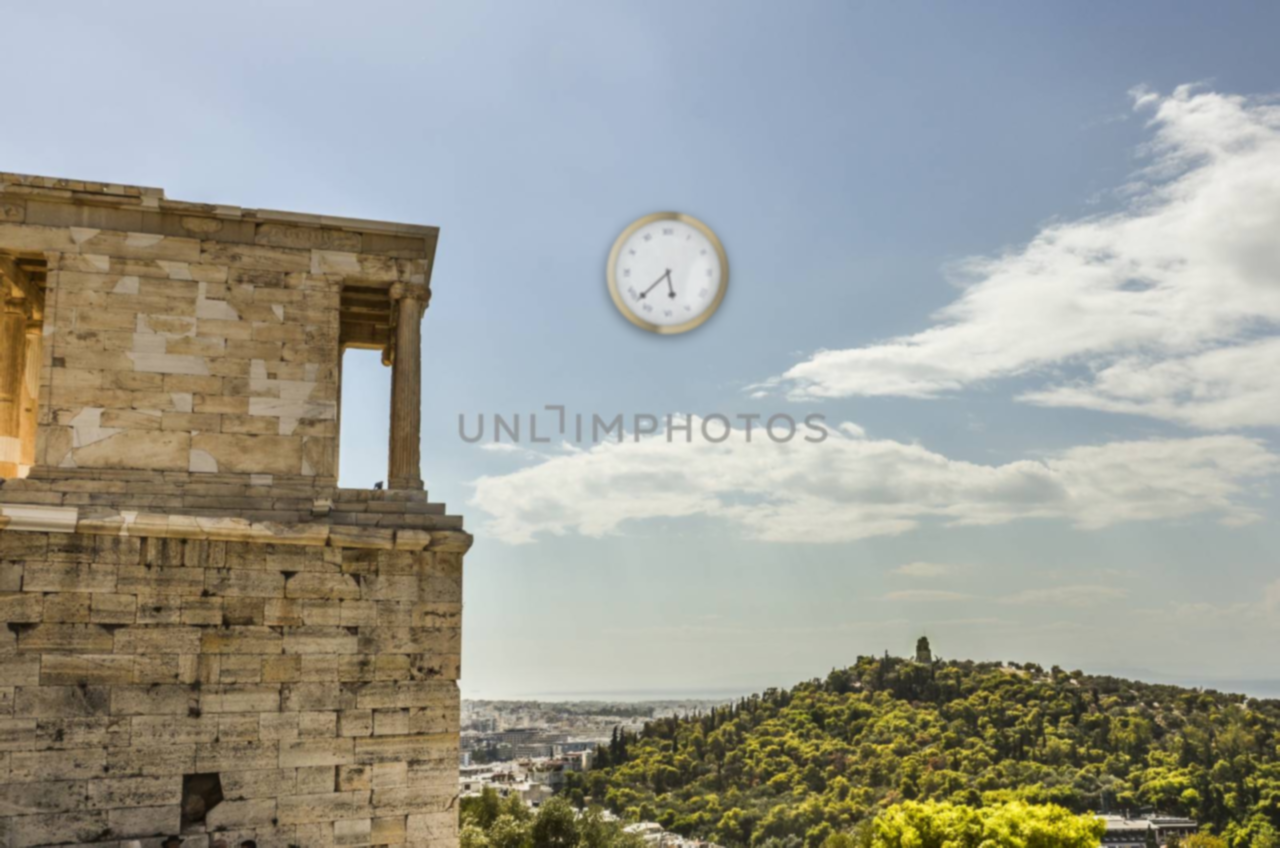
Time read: 5:38
